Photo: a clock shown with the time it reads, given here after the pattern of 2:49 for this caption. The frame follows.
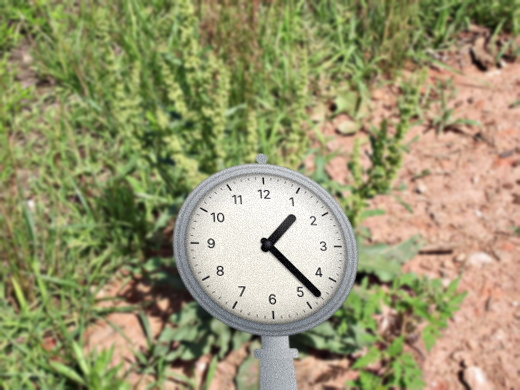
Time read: 1:23
